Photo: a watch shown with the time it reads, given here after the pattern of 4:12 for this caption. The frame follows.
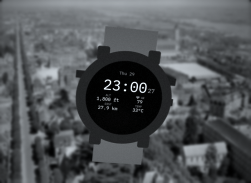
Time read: 23:00
